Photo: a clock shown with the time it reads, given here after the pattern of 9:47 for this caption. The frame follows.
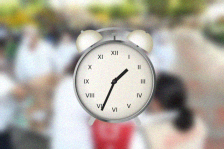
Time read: 1:34
